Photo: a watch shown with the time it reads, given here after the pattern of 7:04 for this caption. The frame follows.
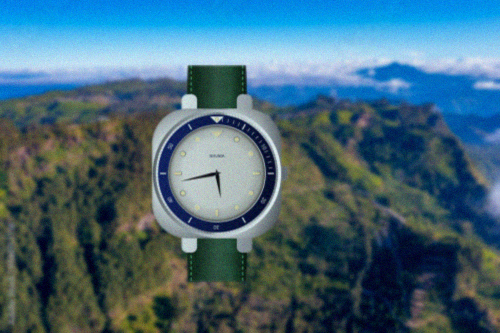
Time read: 5:43
